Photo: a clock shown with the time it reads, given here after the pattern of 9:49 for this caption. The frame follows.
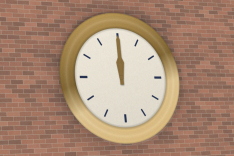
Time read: 12:00
